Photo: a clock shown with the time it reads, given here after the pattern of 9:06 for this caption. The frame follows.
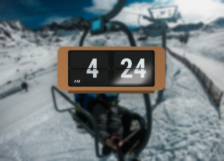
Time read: 4:24
